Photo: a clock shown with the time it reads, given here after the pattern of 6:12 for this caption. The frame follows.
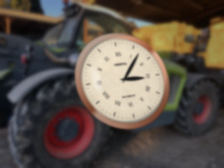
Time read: 3:07
